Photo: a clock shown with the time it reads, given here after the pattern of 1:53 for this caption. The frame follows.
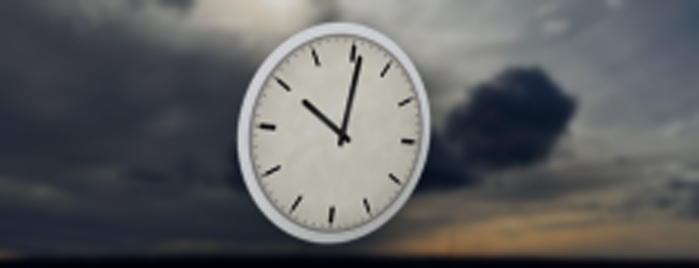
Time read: 10:01
